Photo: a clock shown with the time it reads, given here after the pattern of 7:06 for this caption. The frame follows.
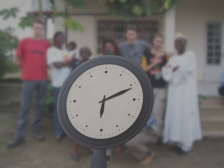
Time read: 6:11
